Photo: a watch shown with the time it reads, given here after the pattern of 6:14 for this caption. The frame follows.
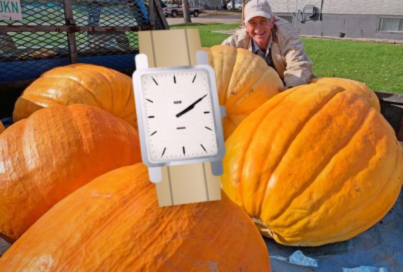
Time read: 2:10
